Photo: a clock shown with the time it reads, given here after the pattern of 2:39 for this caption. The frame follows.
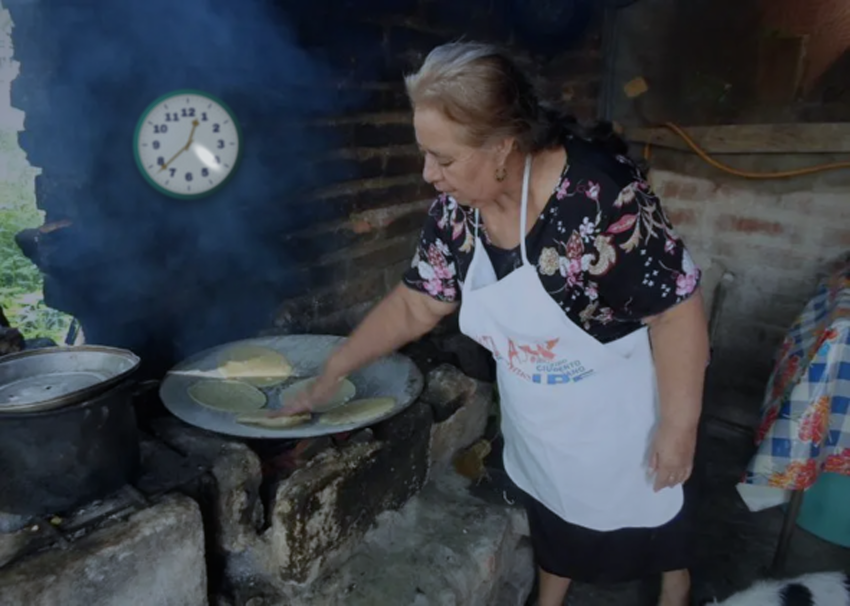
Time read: 12:38
